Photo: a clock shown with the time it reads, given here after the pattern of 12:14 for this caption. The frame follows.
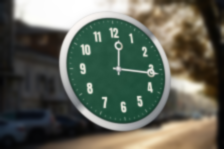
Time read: 12:16
